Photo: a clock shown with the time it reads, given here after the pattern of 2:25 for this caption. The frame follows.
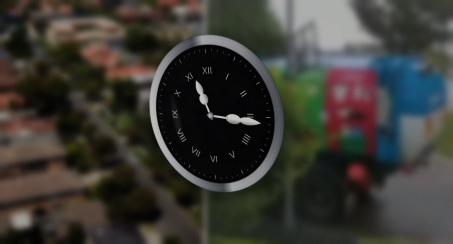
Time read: 11:16
